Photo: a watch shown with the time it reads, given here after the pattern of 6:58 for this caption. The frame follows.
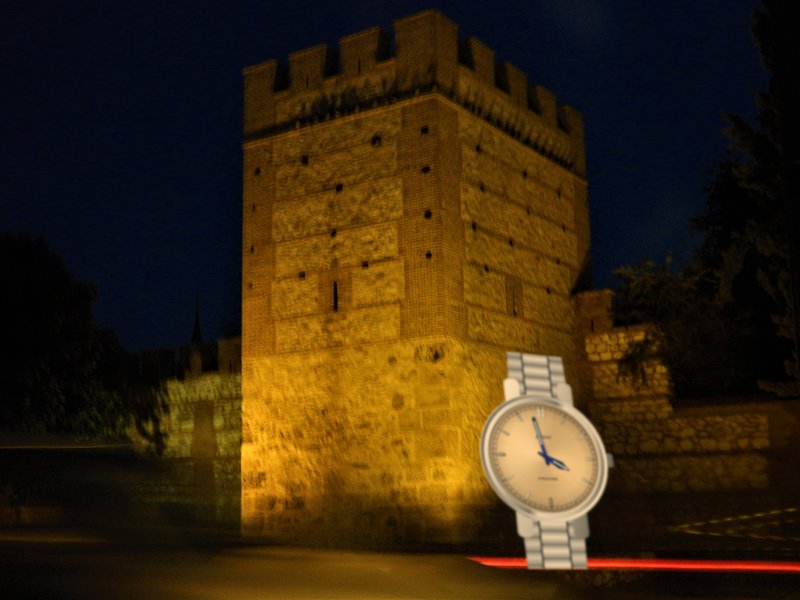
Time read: 3:58
